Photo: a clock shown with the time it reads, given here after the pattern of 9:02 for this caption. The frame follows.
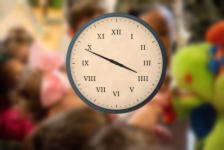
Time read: 3:49
